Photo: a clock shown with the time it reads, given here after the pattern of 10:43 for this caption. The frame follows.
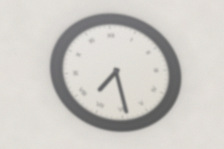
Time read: 7:29
